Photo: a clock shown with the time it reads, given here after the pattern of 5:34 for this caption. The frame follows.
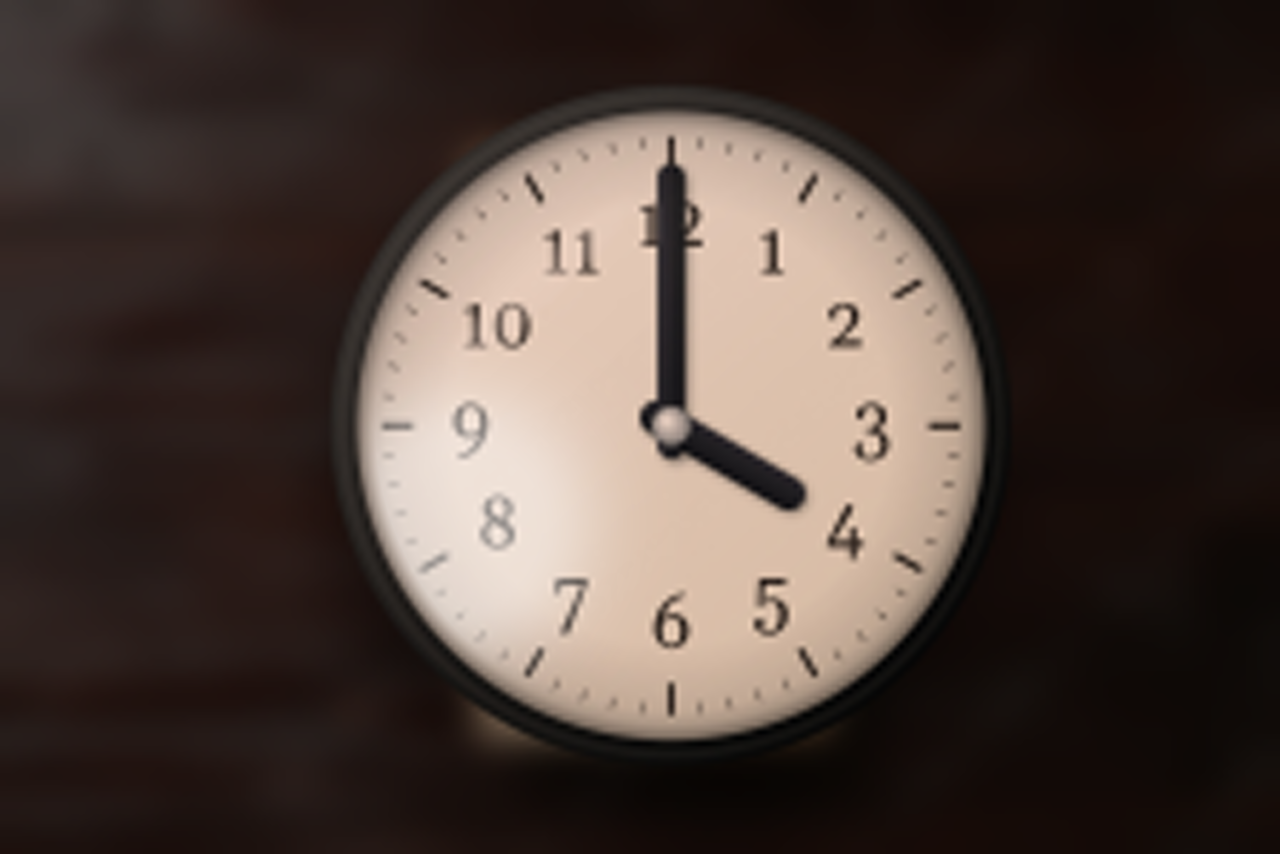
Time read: 4:00
